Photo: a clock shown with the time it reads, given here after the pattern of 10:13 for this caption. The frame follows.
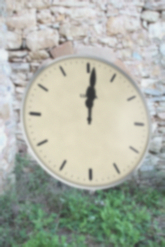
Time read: 12:01
